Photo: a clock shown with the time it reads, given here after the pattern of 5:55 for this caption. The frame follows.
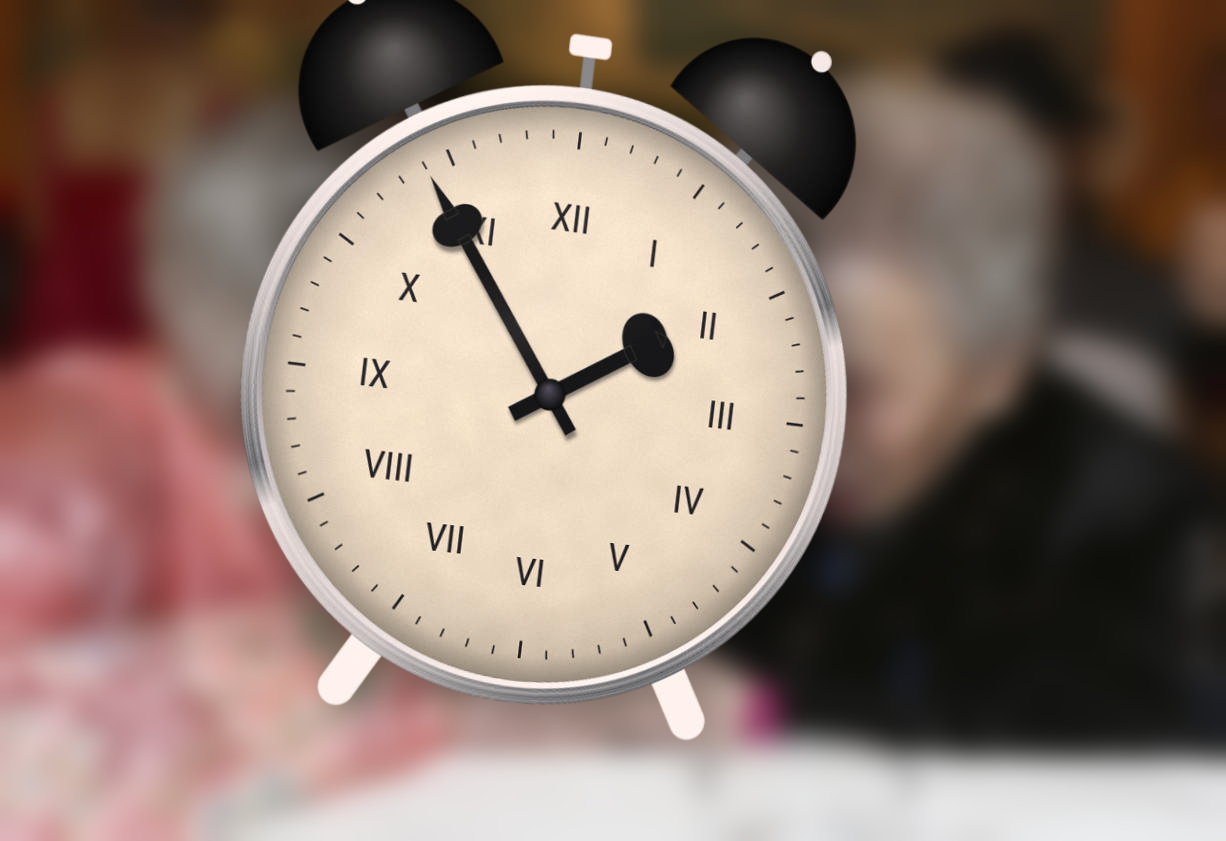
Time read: 1:54
